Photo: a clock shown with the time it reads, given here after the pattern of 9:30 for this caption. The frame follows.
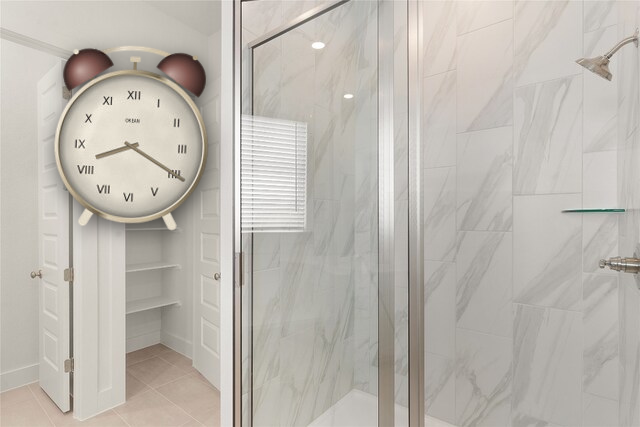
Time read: 8:20
